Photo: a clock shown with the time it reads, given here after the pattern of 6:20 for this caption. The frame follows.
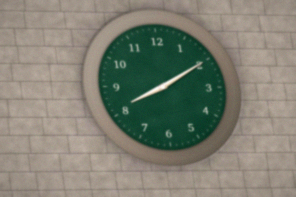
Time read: 8:10
